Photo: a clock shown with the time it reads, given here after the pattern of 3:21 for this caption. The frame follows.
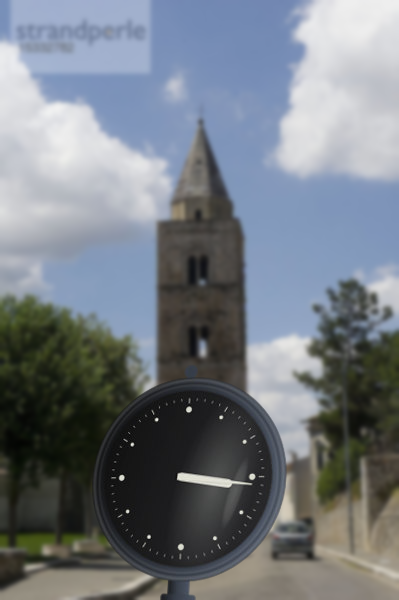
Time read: 3:16
